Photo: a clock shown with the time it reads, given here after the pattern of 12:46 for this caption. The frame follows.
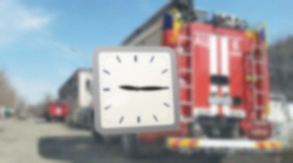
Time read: 9:15
